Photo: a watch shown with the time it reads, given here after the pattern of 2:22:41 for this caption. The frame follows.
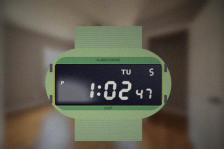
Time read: 1:02:47
